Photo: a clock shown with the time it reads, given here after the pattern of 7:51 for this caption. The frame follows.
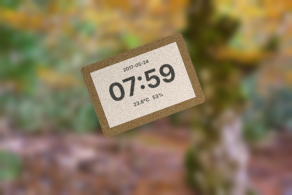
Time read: 7:59
